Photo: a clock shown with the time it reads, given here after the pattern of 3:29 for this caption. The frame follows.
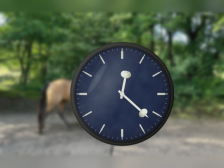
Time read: 12:22
